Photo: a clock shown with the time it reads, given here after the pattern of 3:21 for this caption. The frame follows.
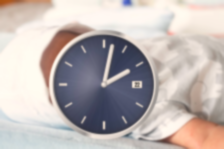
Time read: 2:02
